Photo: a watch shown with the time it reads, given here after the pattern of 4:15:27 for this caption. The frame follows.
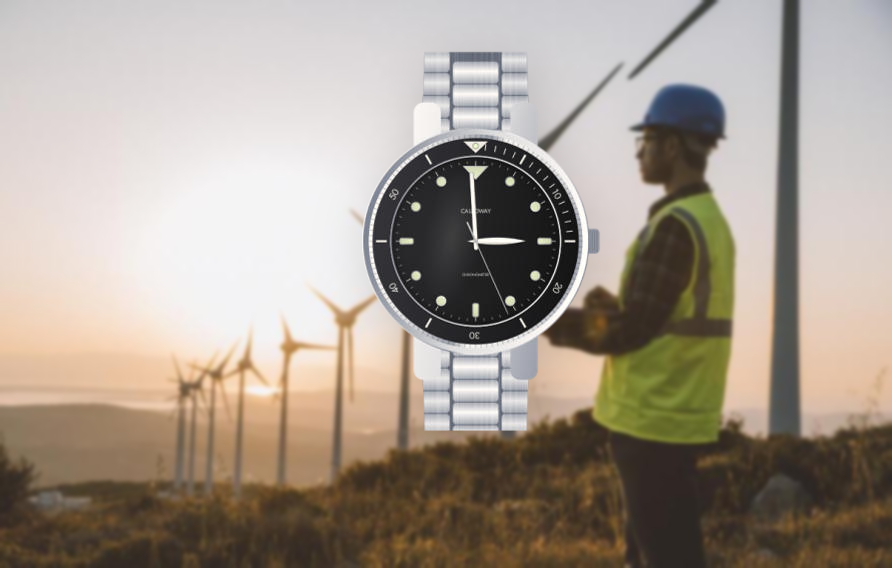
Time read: 2:59:26
